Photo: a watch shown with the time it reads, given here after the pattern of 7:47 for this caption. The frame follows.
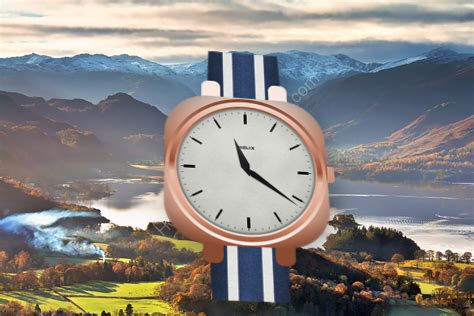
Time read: 11:21
